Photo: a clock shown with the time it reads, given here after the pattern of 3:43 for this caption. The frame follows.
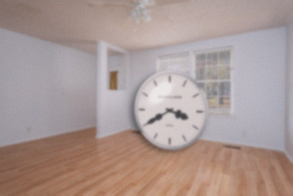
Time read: 3:40
